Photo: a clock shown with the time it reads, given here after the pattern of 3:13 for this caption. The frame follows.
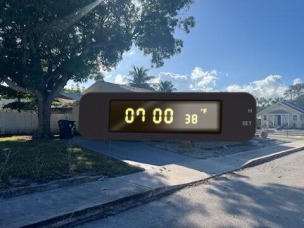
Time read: 7:00
